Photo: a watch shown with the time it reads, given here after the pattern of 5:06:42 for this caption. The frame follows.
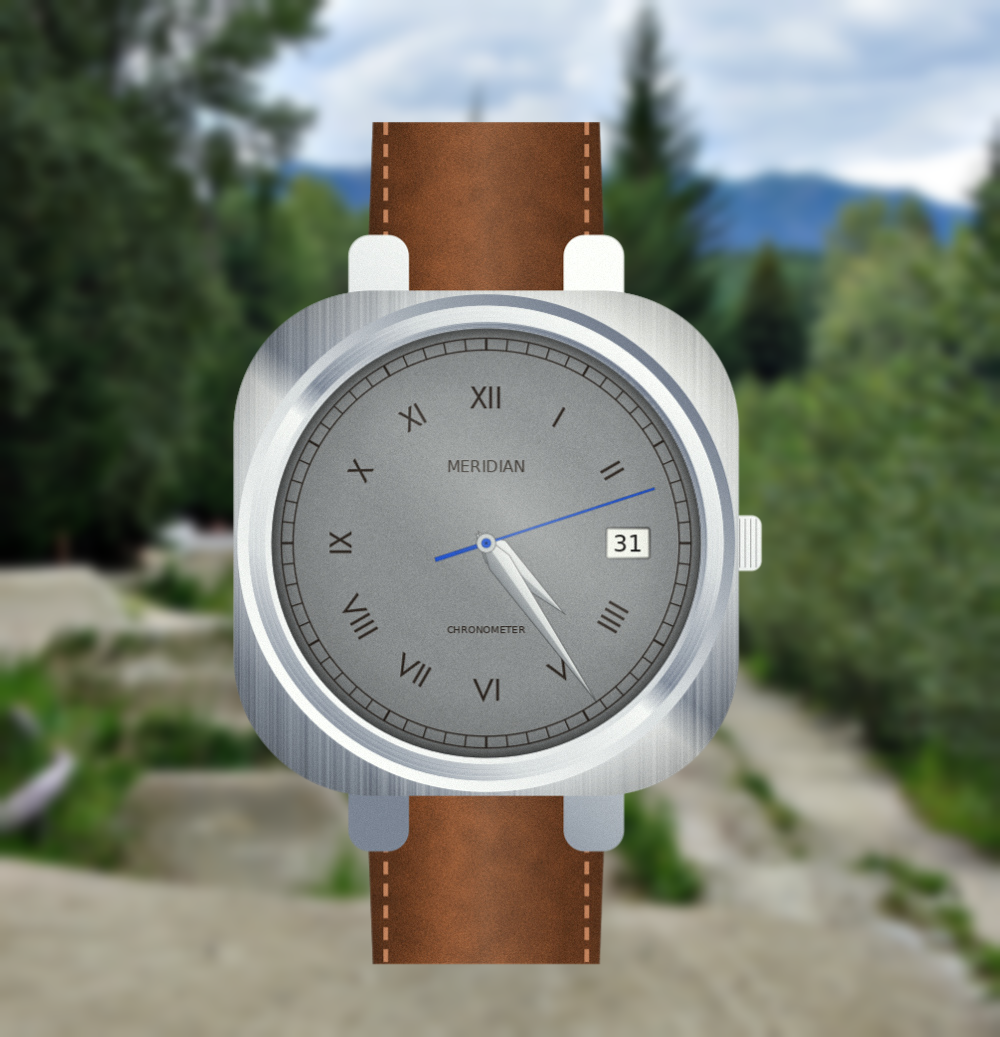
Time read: 4:24:12
